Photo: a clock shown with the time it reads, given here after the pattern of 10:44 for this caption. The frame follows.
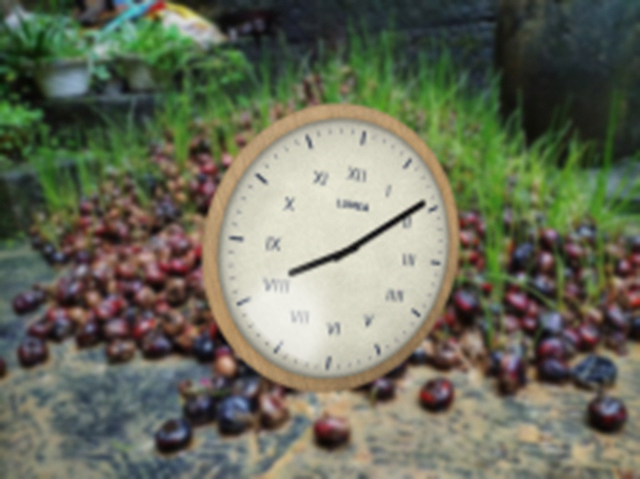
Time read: 8:09
